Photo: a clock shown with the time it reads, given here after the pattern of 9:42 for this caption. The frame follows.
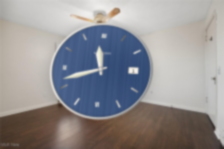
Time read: 11:42
